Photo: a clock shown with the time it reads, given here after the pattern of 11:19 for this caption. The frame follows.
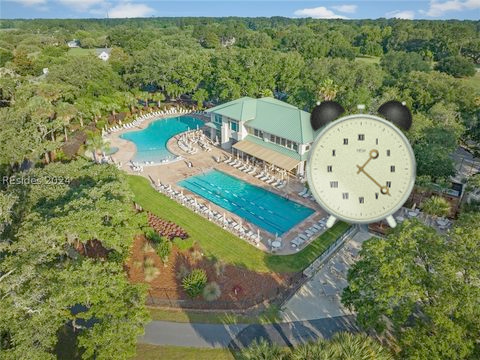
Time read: 1:22
